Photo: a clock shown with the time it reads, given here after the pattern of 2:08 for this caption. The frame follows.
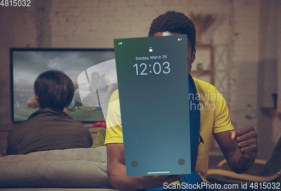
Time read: 12:03
